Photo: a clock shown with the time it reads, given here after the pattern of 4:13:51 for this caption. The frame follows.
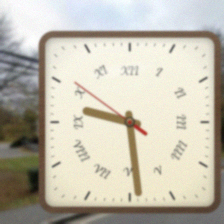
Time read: 9:28:51
